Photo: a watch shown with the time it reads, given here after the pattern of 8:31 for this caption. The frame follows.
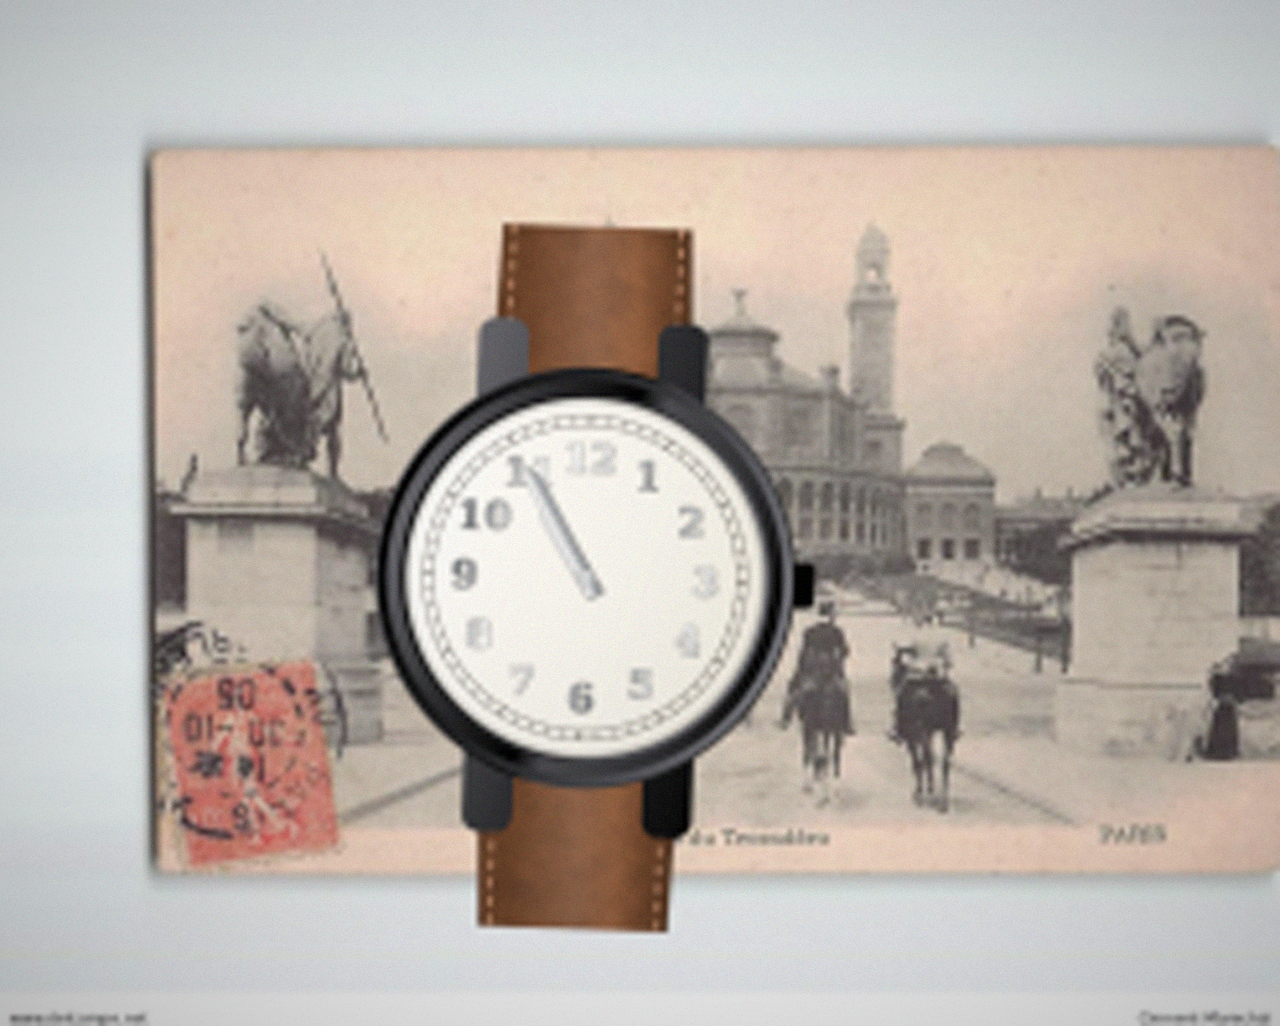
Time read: 10:55
